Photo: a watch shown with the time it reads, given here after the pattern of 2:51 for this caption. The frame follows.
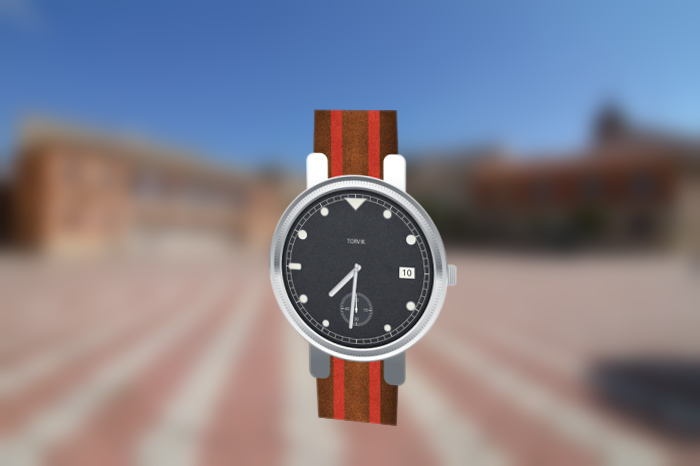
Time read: 7:31
